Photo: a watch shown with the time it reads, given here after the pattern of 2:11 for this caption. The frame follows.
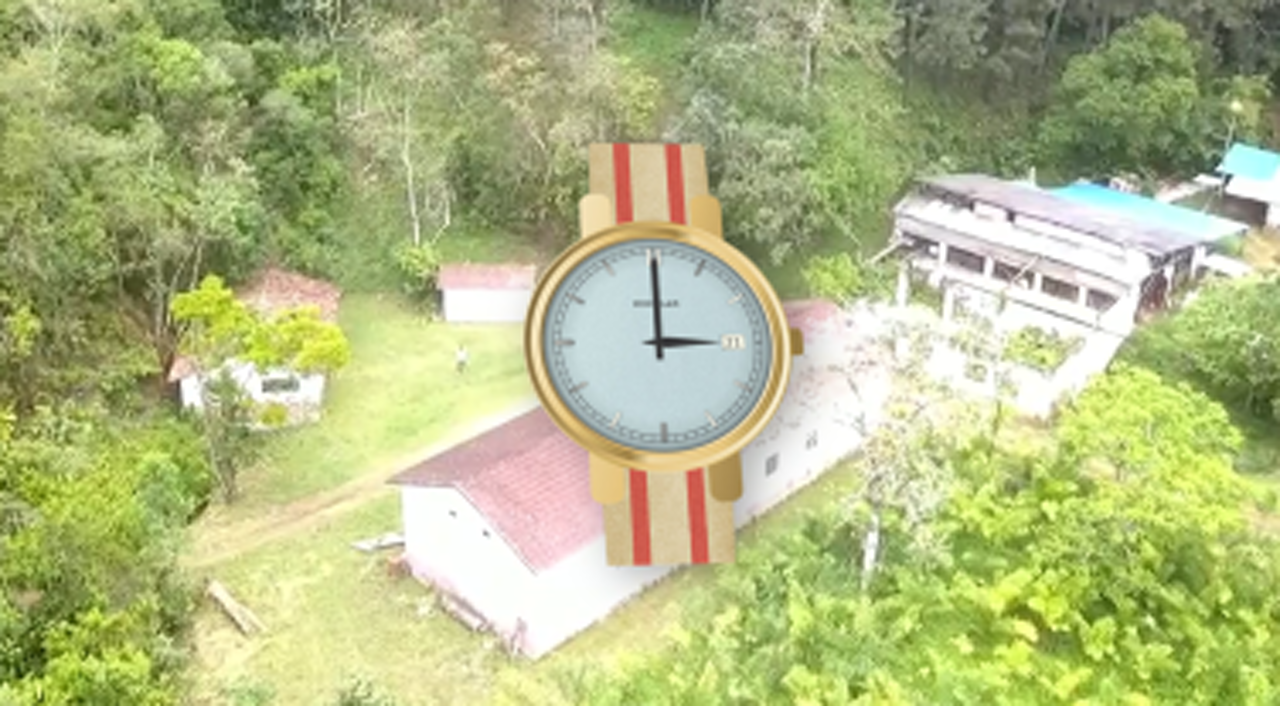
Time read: 3:00
